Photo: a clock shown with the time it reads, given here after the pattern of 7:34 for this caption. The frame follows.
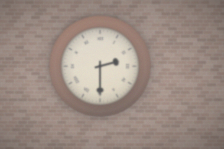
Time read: 2:30
